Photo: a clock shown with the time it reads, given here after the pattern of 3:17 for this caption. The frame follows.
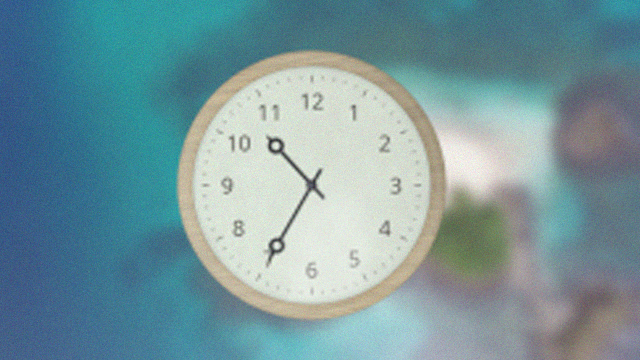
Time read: 10:35
